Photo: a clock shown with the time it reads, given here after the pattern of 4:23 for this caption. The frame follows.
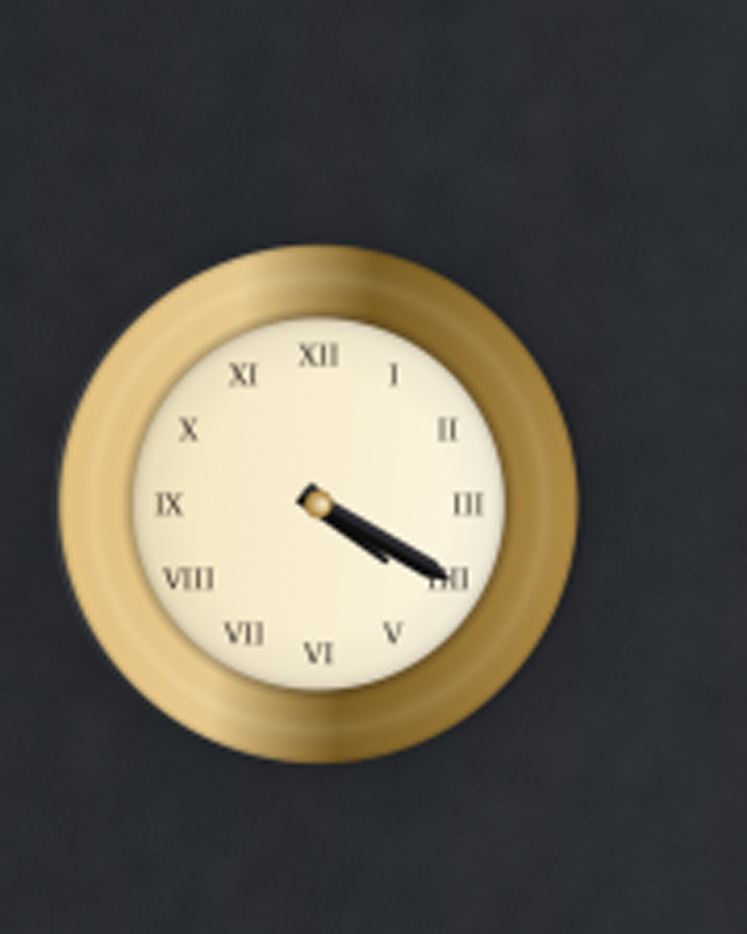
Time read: 4:20
